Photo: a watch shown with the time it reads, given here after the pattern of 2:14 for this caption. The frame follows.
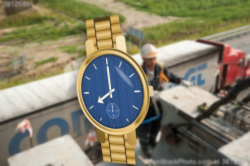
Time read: 8:00
